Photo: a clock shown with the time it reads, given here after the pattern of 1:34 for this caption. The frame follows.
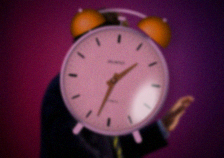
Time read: 1:33
